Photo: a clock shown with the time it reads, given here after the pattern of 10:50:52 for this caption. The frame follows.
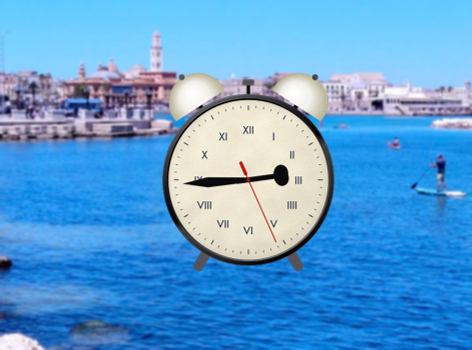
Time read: 2:44:26
